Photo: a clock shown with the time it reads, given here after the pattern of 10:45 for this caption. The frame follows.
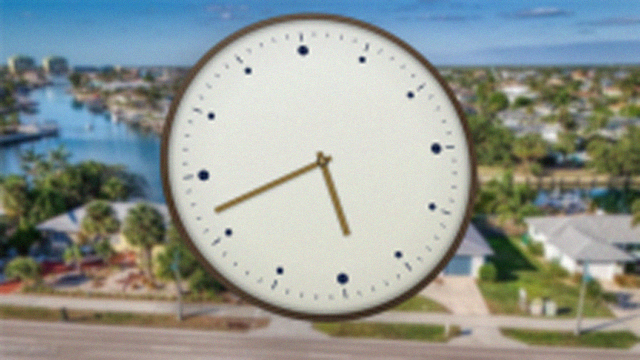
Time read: 5:42
